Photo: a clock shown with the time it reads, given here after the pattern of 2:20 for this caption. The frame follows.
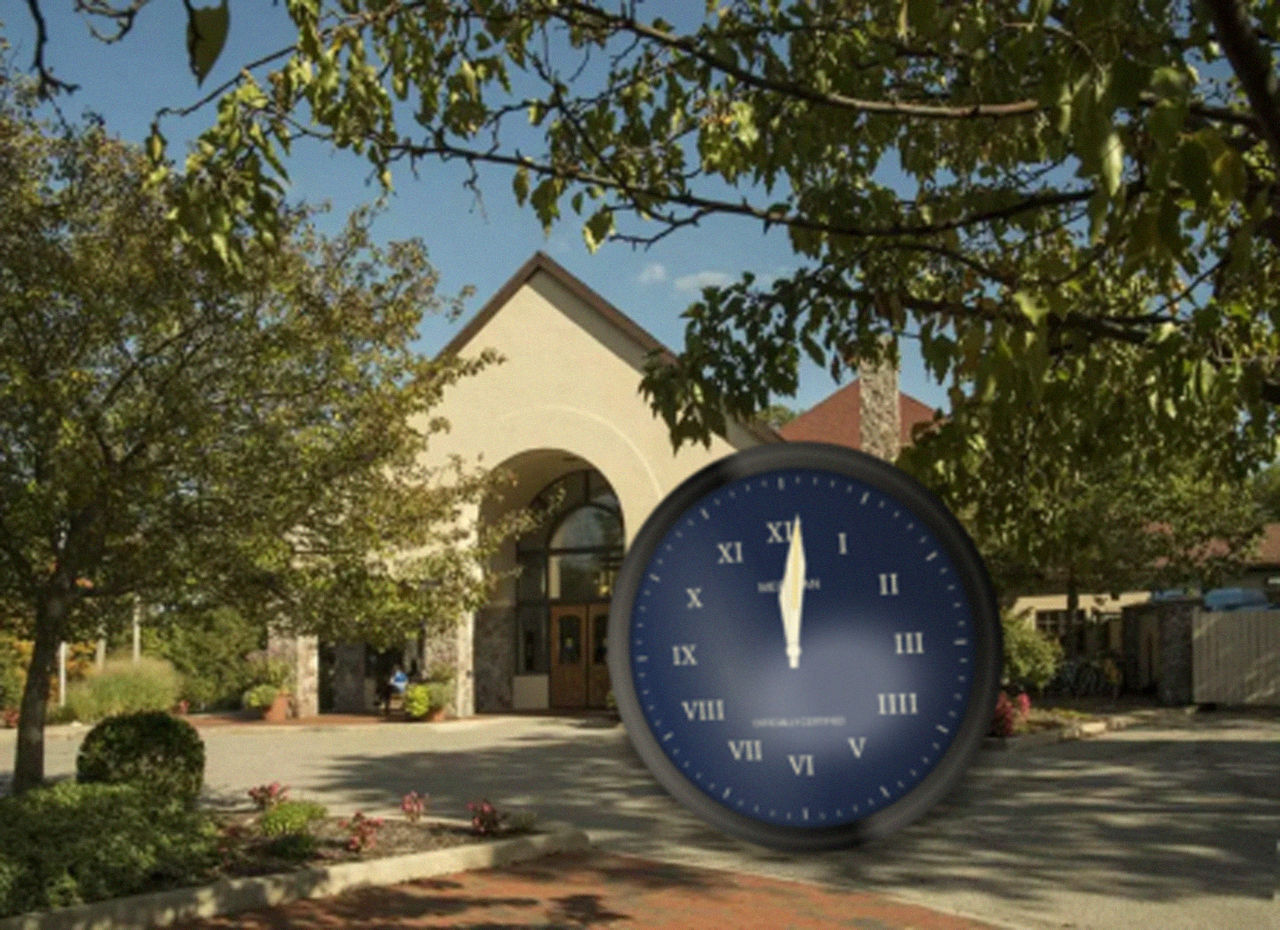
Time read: 12:01
